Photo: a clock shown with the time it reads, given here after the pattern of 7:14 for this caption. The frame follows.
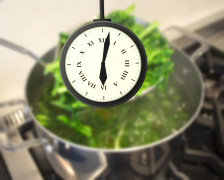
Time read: 6:02
